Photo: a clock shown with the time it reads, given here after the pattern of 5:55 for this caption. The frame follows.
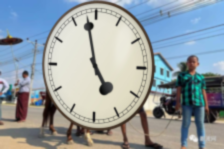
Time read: 4:58
